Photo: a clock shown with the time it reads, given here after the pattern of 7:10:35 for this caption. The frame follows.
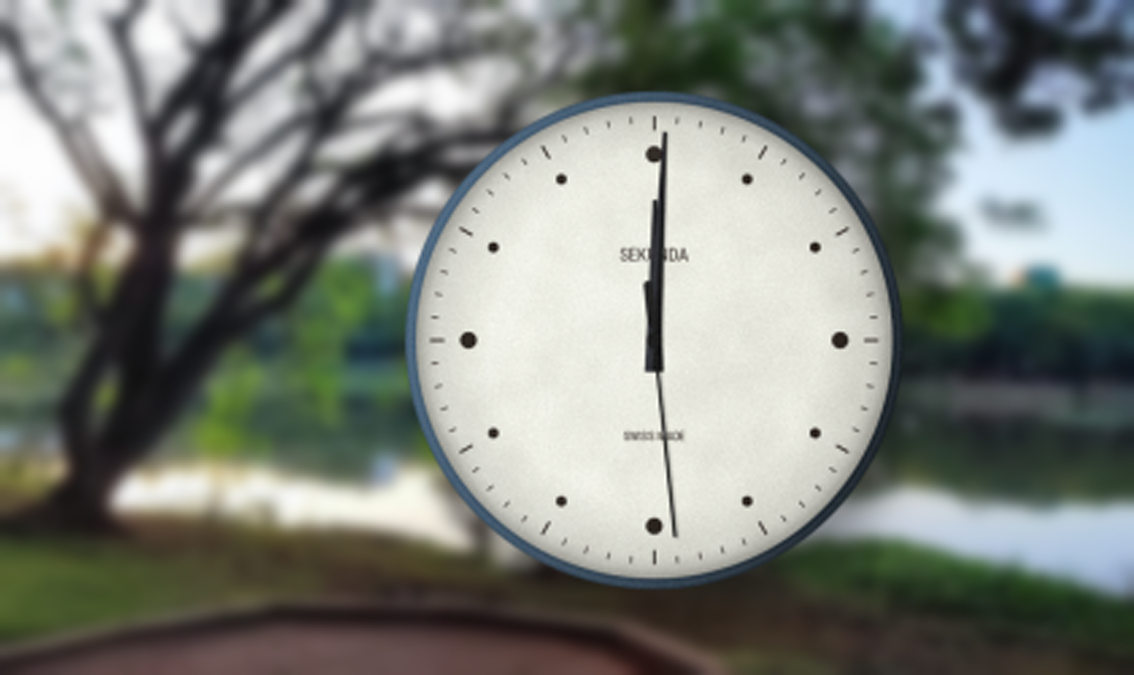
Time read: 12:00:29
